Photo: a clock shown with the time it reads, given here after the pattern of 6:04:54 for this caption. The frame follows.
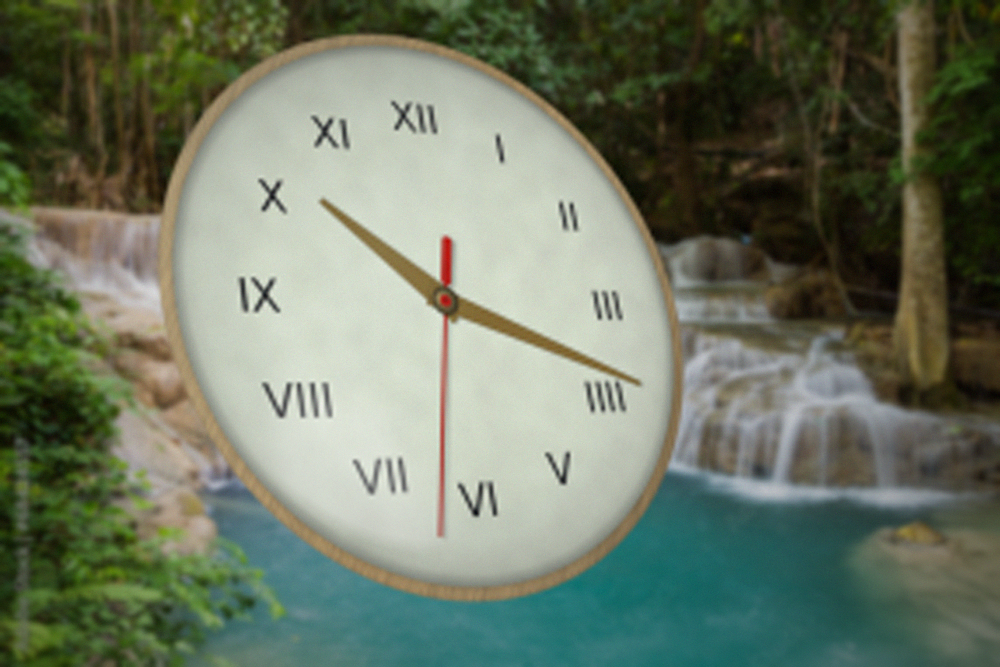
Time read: 10:18:32
